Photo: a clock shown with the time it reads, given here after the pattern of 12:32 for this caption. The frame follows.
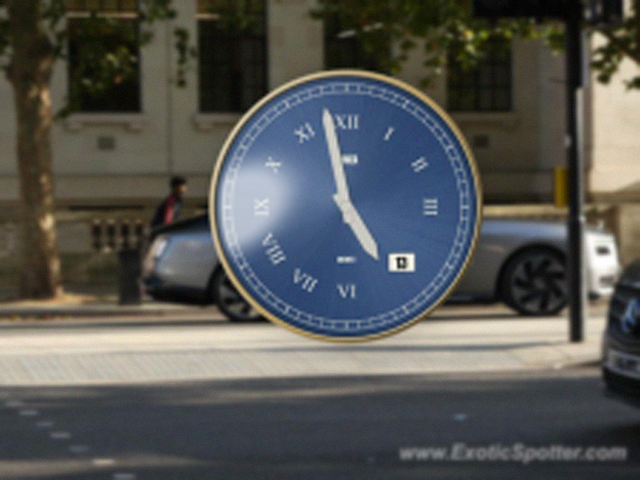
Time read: 4:58
